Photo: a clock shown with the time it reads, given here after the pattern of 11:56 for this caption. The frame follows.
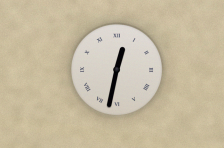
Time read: 12:32
